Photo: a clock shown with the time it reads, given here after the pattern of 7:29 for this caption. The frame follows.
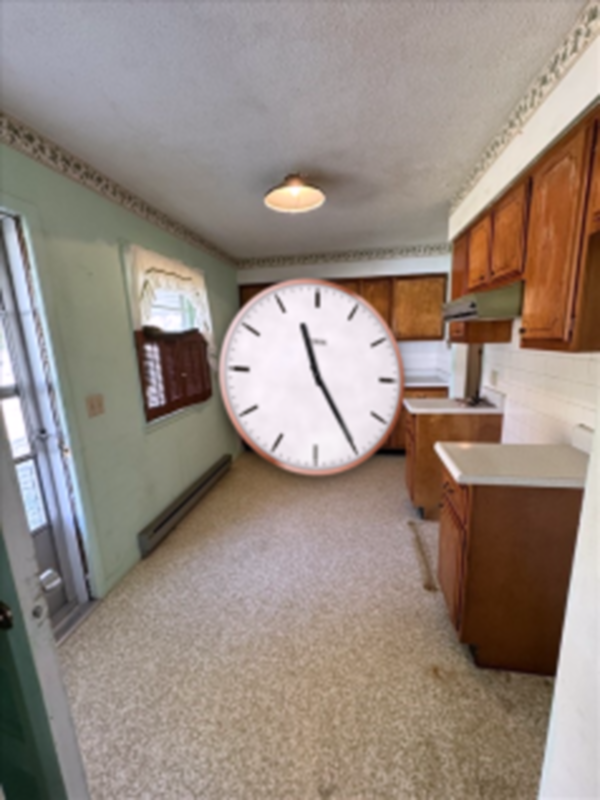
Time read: 11:25
